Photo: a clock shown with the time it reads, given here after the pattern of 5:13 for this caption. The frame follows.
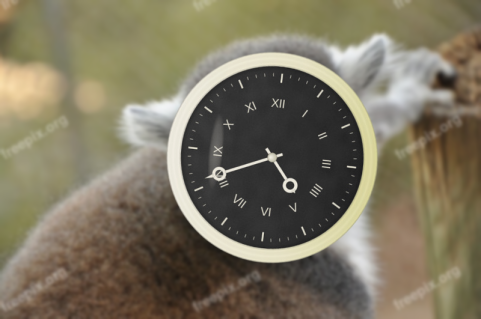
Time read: 4:41
